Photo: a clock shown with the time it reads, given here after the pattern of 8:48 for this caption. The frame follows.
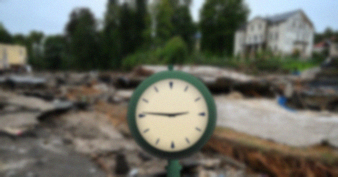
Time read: 2:46
